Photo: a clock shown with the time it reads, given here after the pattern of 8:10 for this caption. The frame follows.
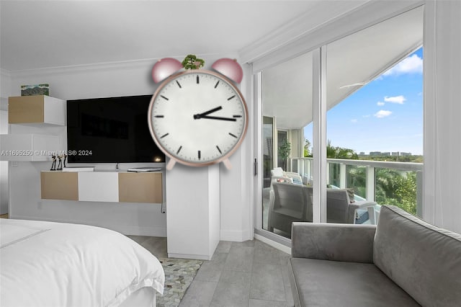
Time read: 2:16
